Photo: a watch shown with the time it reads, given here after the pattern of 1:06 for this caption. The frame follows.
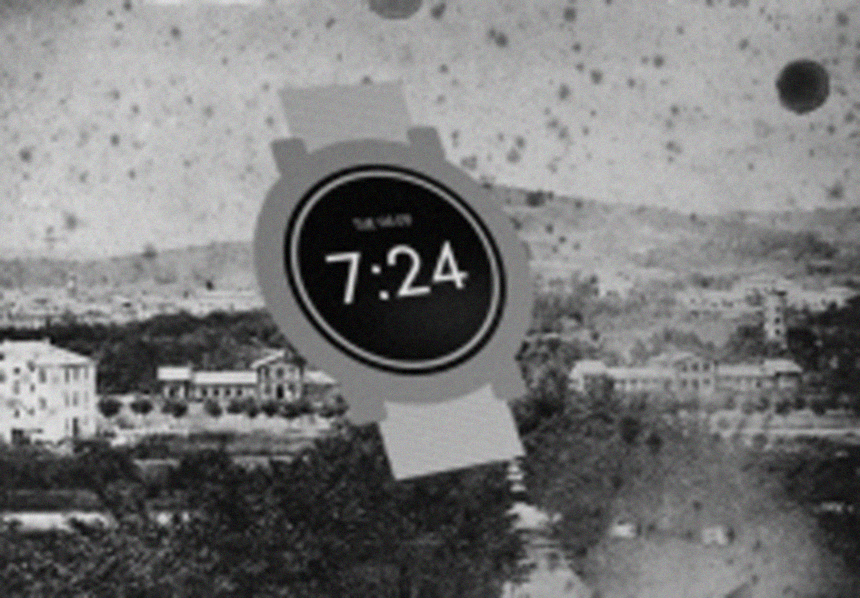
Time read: 7:24
